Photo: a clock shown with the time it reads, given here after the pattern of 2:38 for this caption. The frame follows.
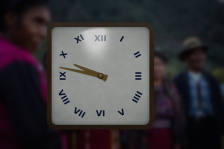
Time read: 9:47
